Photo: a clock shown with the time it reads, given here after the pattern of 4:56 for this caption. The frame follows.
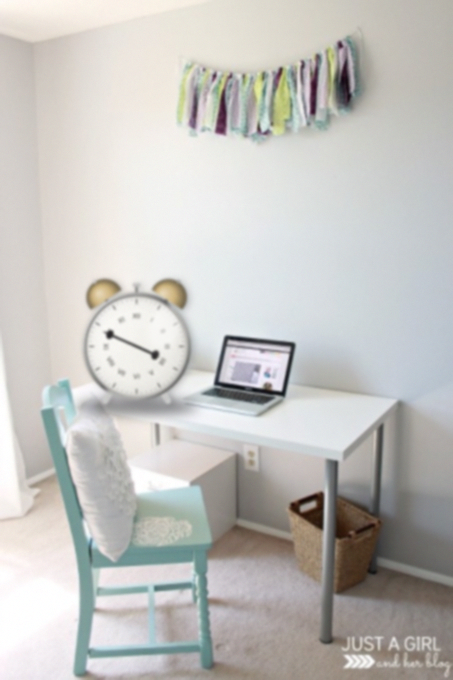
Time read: 3:49
